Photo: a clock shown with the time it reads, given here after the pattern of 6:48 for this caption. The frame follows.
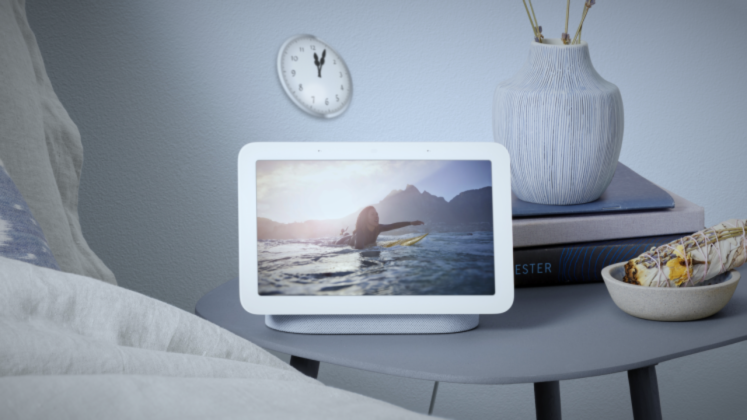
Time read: 12:05
